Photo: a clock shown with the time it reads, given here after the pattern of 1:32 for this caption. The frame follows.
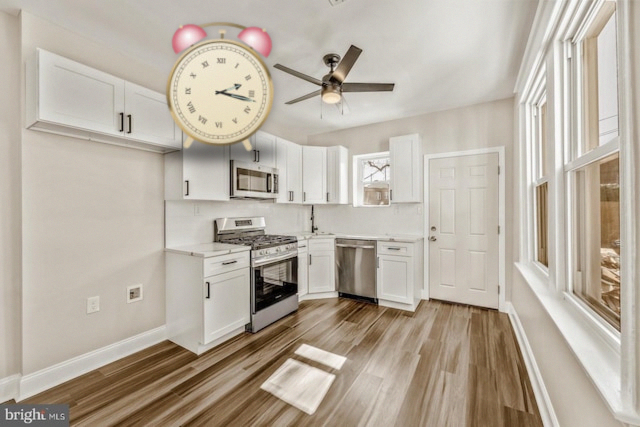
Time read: 2:17
